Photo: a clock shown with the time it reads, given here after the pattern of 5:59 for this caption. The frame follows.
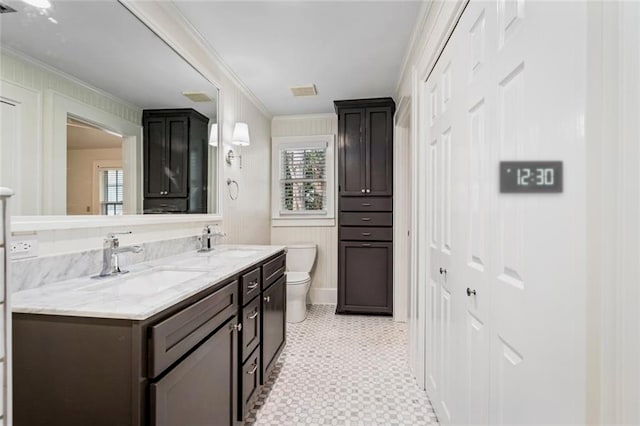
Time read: 12:30
